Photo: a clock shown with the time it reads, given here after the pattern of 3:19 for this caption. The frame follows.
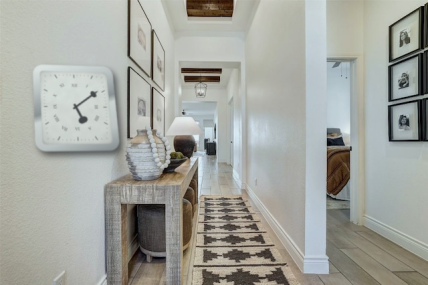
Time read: 5:09
